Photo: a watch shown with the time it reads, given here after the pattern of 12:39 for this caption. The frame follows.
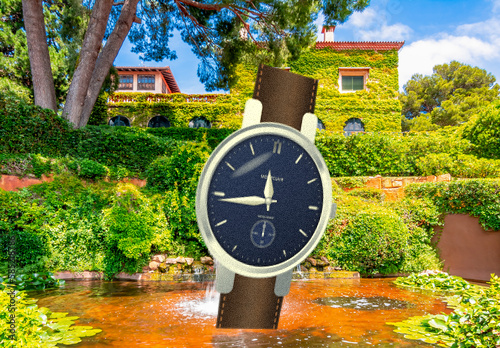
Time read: 11:44
